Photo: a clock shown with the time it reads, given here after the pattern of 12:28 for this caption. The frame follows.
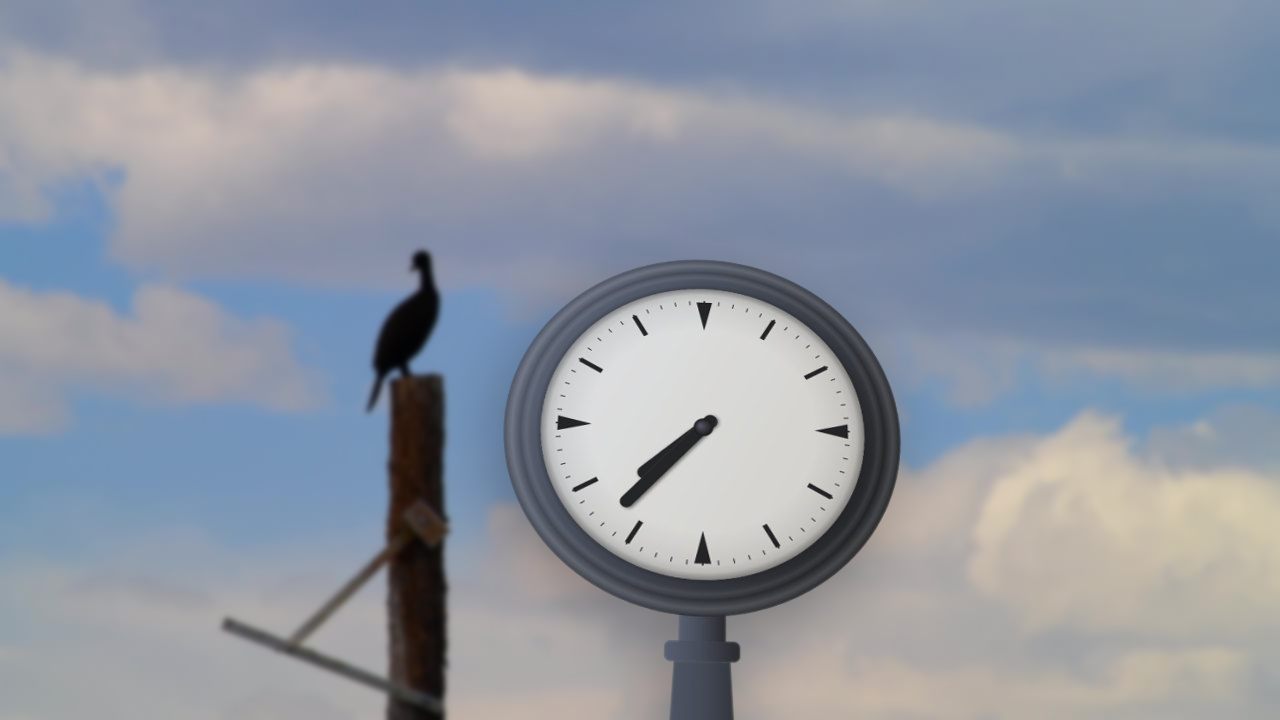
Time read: 7:37
